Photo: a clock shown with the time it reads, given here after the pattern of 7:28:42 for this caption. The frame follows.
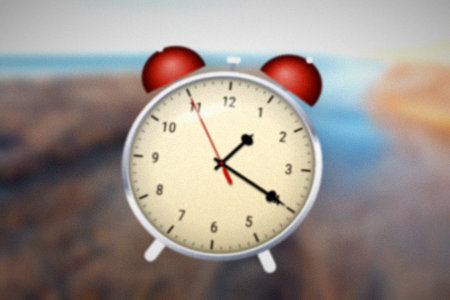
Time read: 1:19:55
